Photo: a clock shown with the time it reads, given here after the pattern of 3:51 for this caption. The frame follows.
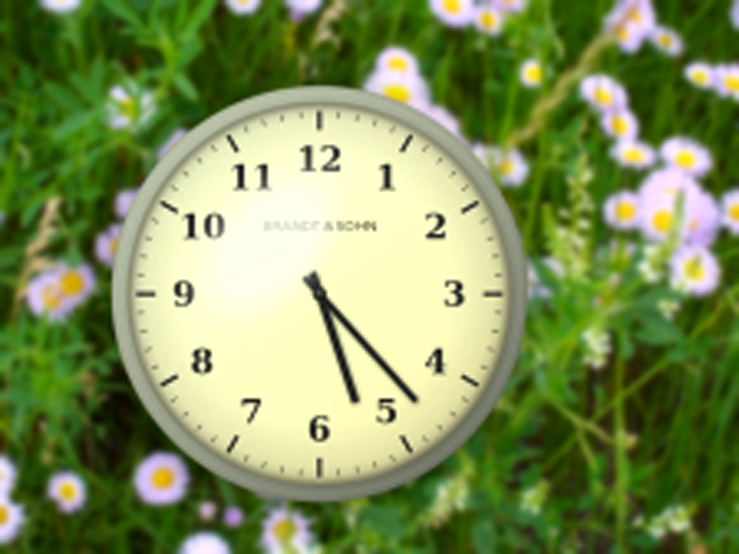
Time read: 5:23
